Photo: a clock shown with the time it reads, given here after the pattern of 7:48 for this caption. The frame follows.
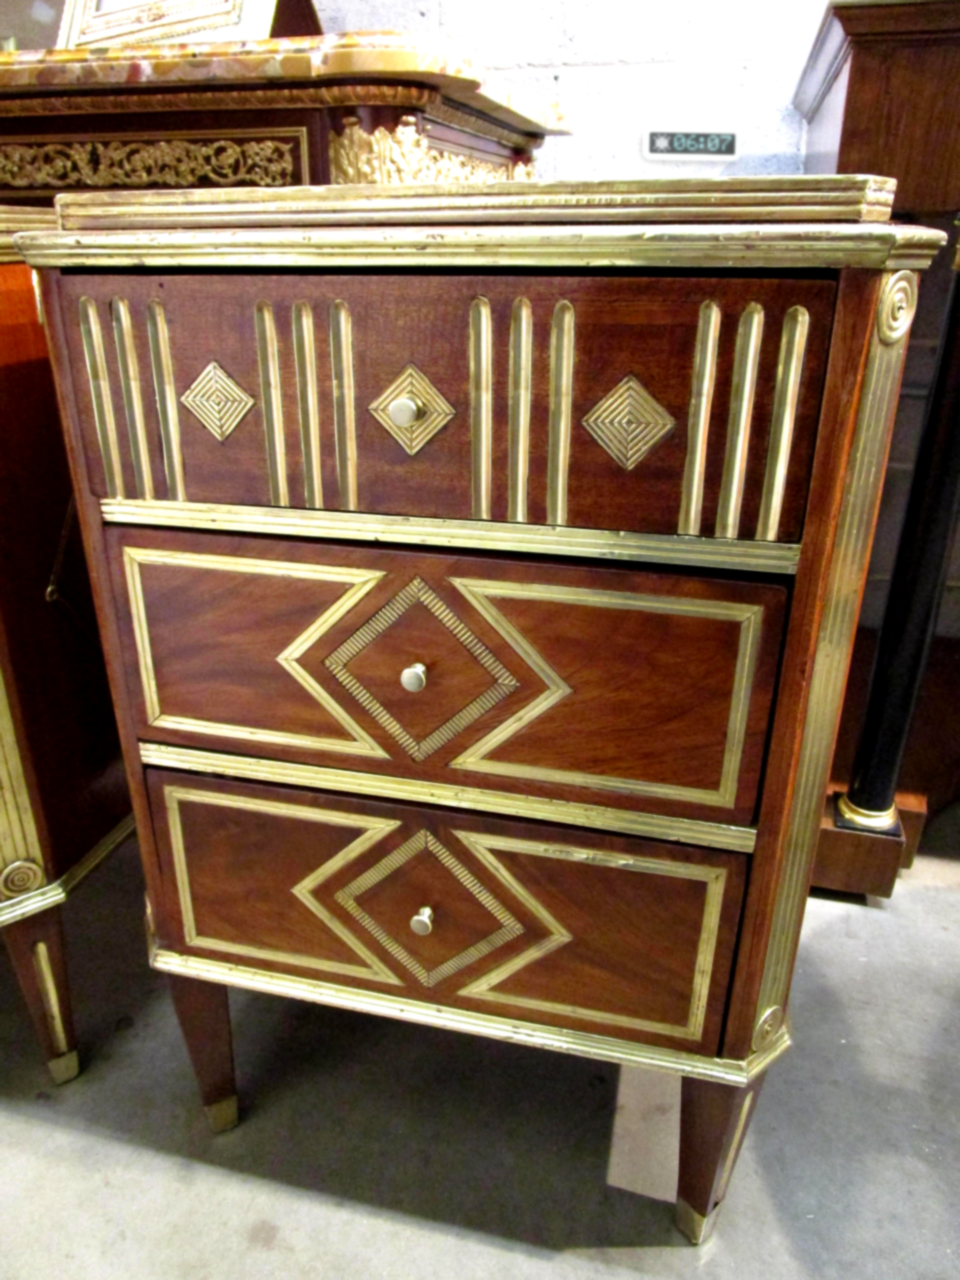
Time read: 6:07
